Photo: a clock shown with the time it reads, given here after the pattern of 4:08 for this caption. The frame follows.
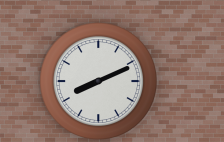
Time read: 8:11
